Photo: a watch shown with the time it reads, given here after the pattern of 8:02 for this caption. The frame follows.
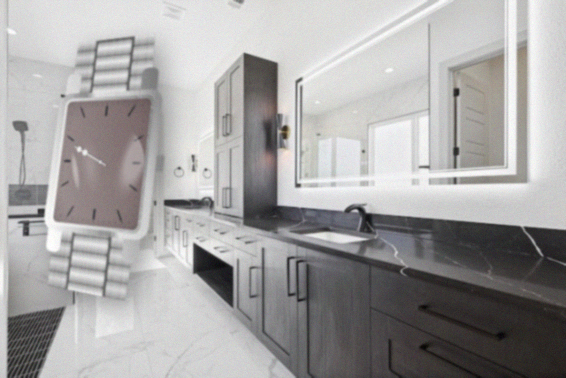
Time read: 9:49
